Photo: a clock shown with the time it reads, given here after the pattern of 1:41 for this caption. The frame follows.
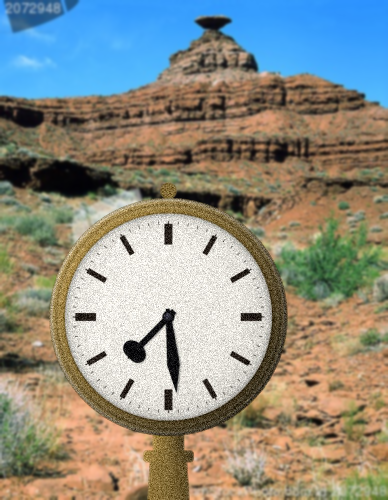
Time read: 7:29
